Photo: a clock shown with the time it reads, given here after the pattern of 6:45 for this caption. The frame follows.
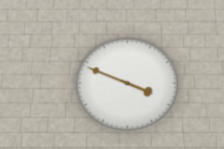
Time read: 3:49
